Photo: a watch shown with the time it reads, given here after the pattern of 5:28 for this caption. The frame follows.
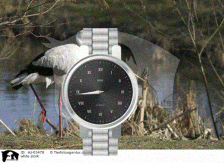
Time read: 8:44
